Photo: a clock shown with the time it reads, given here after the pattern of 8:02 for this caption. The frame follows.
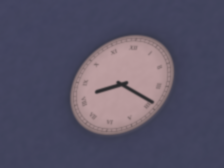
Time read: 8:19
